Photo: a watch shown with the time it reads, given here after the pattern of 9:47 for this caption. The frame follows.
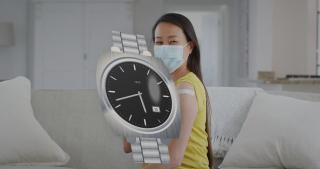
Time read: 5:42
